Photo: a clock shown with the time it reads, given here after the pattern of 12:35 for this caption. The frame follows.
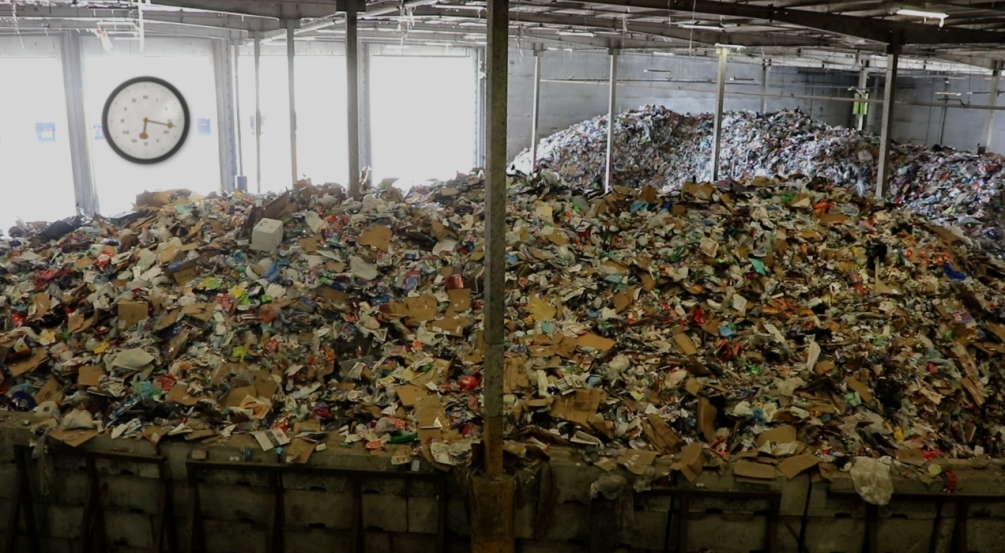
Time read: 6:17
